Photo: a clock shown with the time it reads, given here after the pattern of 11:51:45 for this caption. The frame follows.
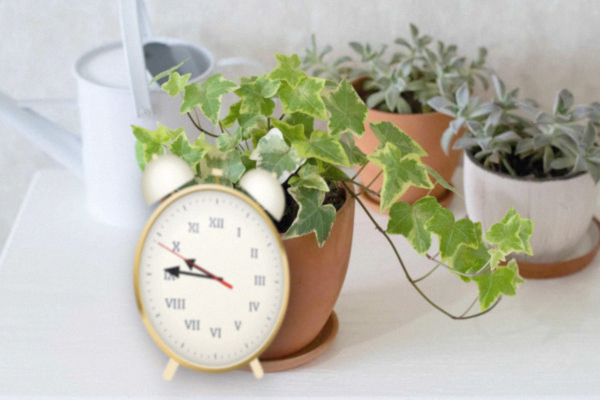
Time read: 9:45:49
